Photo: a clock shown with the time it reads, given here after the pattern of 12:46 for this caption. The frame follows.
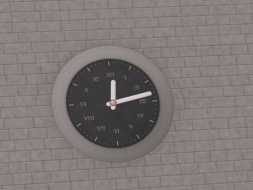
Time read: 12:13
